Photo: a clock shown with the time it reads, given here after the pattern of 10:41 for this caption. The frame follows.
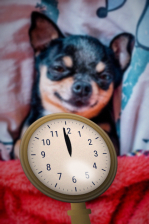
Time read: 11:59
